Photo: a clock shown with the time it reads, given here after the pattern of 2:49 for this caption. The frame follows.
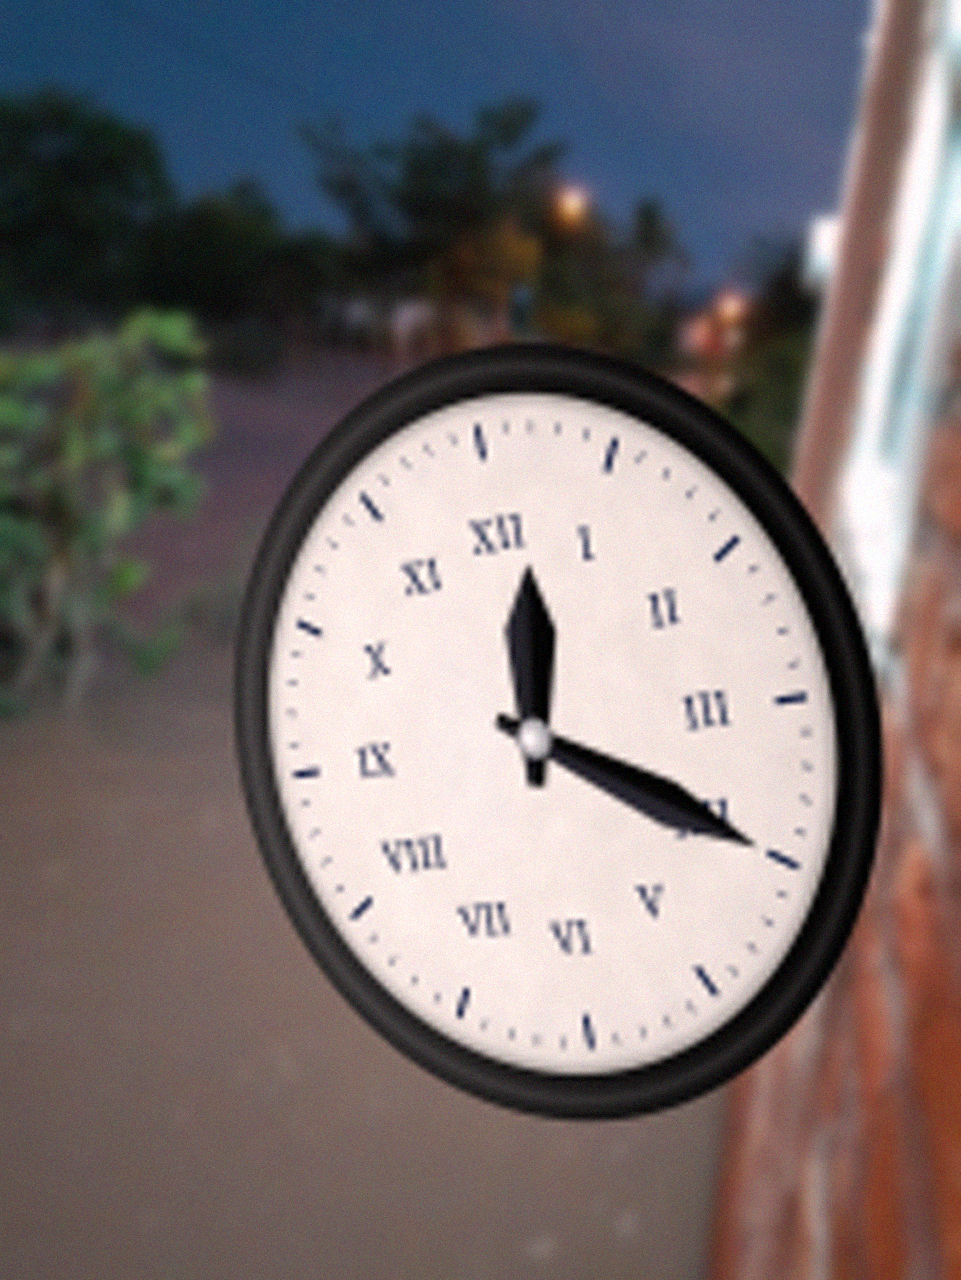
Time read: 12:20
